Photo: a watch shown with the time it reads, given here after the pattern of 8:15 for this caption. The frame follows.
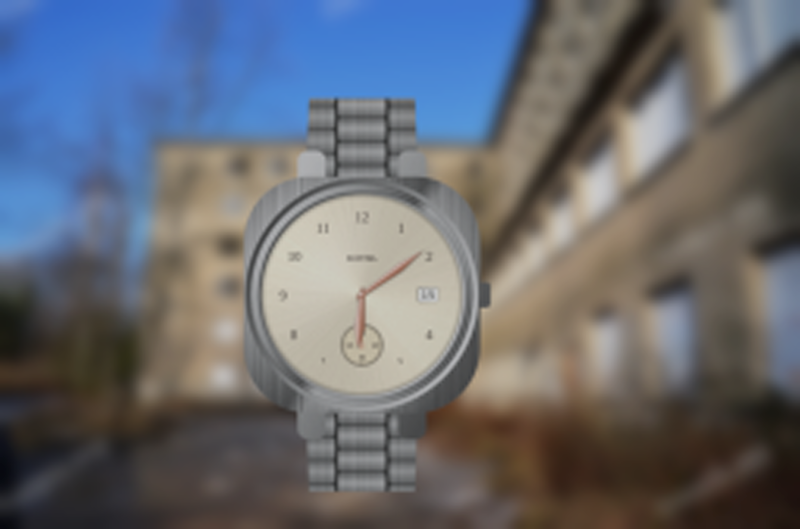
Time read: 6:09
